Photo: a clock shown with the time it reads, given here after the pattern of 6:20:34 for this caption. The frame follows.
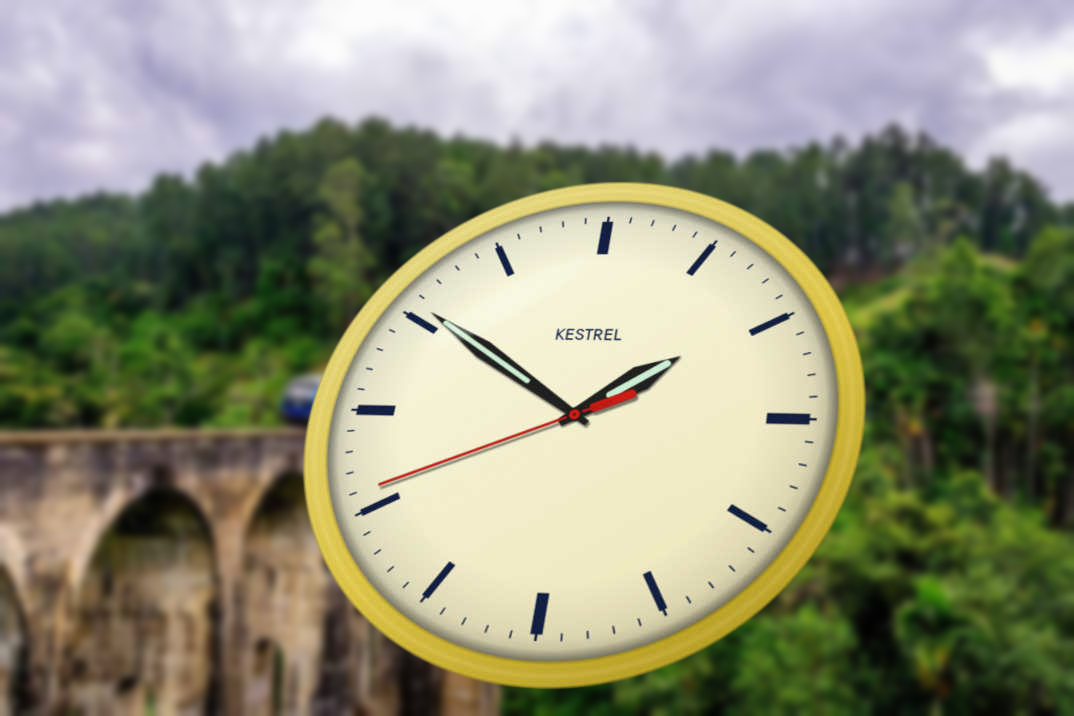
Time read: 1:50:41
